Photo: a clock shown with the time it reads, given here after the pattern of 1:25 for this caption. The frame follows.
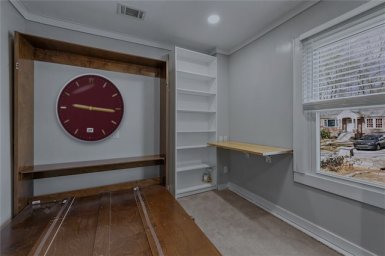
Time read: 9:16
